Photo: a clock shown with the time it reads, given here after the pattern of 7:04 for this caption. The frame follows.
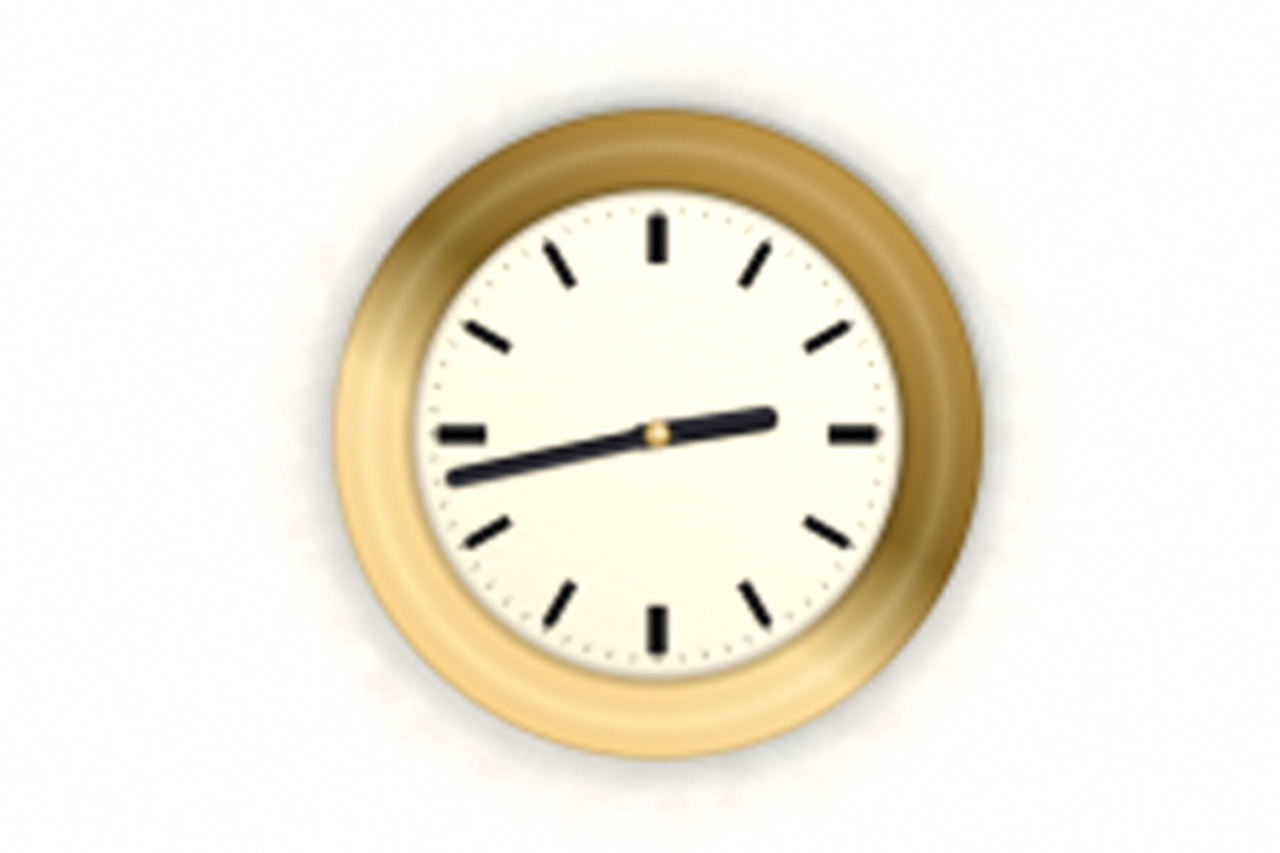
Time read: 2:43
